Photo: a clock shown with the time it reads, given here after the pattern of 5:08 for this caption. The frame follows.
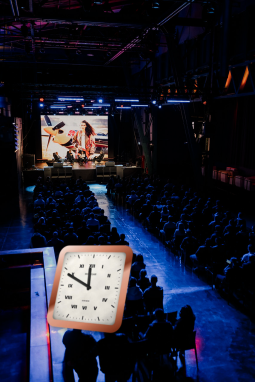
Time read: 11:49
